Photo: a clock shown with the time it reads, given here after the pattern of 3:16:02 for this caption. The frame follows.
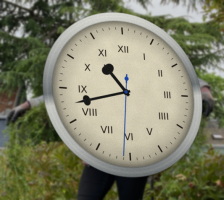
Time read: 10:42:31
